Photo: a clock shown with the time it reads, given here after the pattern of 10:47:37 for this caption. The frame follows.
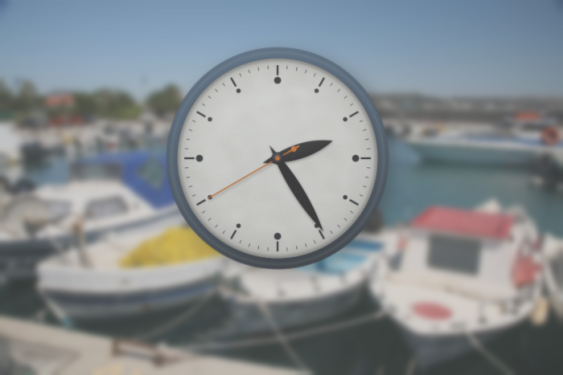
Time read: 2:24:40
